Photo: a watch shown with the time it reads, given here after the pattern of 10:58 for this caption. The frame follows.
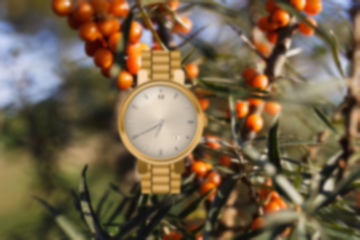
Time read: 6:40
